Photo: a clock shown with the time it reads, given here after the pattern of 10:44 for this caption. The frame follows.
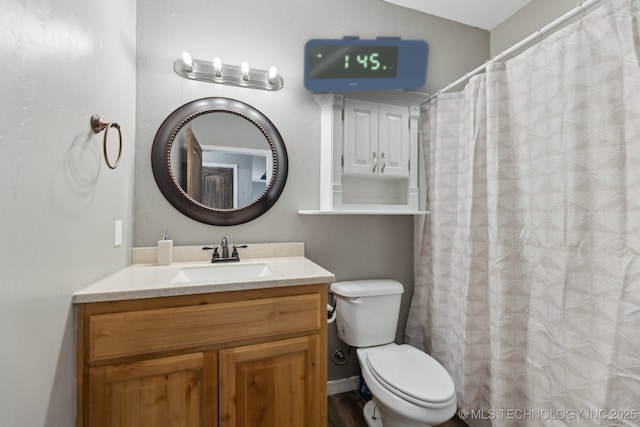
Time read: 1:45
